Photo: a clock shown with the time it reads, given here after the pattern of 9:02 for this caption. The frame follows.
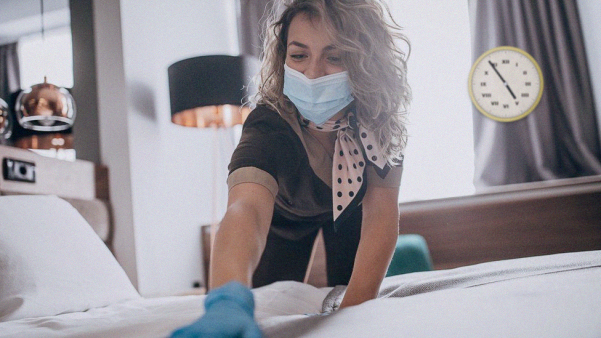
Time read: 4:54
